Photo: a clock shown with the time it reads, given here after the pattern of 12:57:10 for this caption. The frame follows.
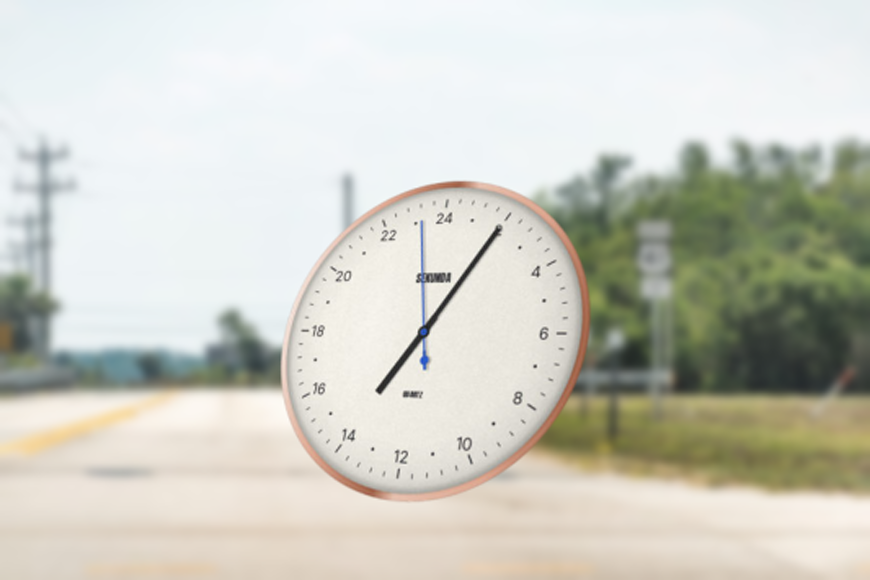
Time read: 14:04:58
